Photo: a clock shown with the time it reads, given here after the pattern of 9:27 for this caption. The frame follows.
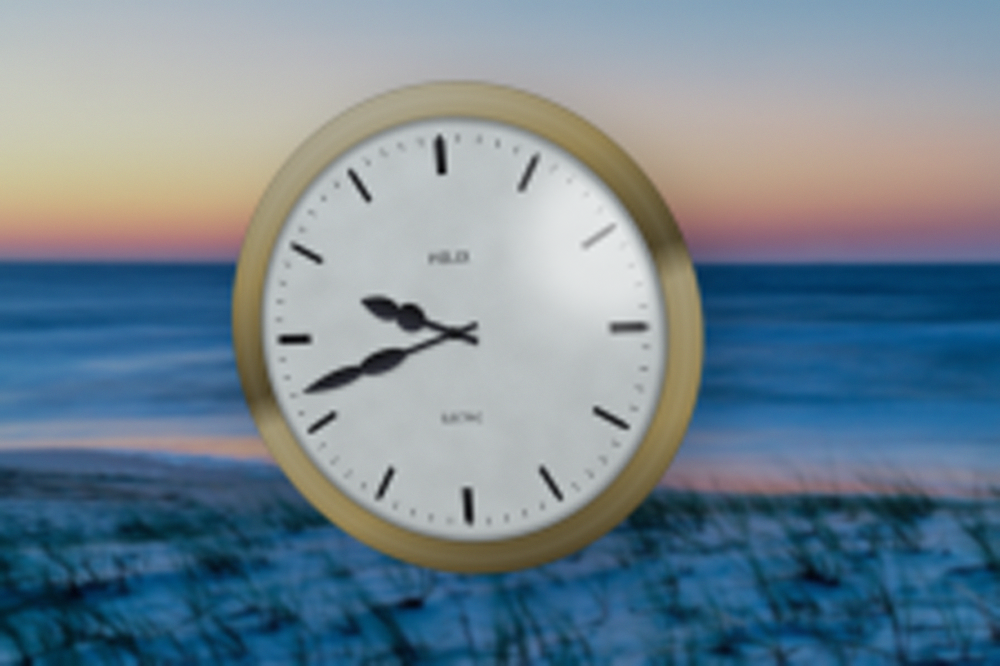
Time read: 9:42
